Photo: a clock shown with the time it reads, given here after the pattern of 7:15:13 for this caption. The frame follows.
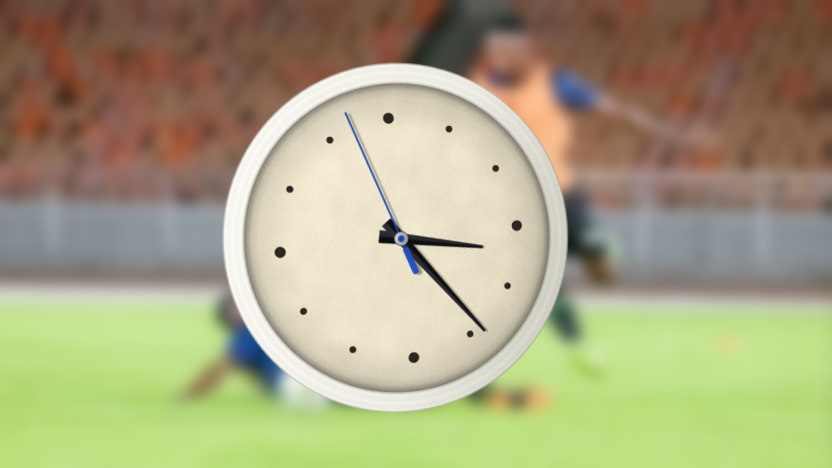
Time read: 3:23:57
